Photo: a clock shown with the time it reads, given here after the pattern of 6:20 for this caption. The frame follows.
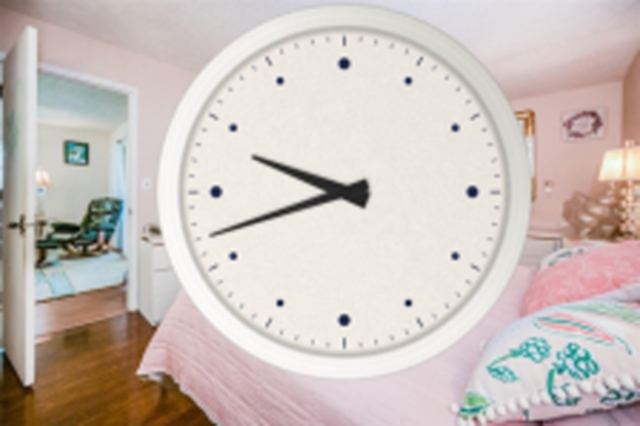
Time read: 9:42
